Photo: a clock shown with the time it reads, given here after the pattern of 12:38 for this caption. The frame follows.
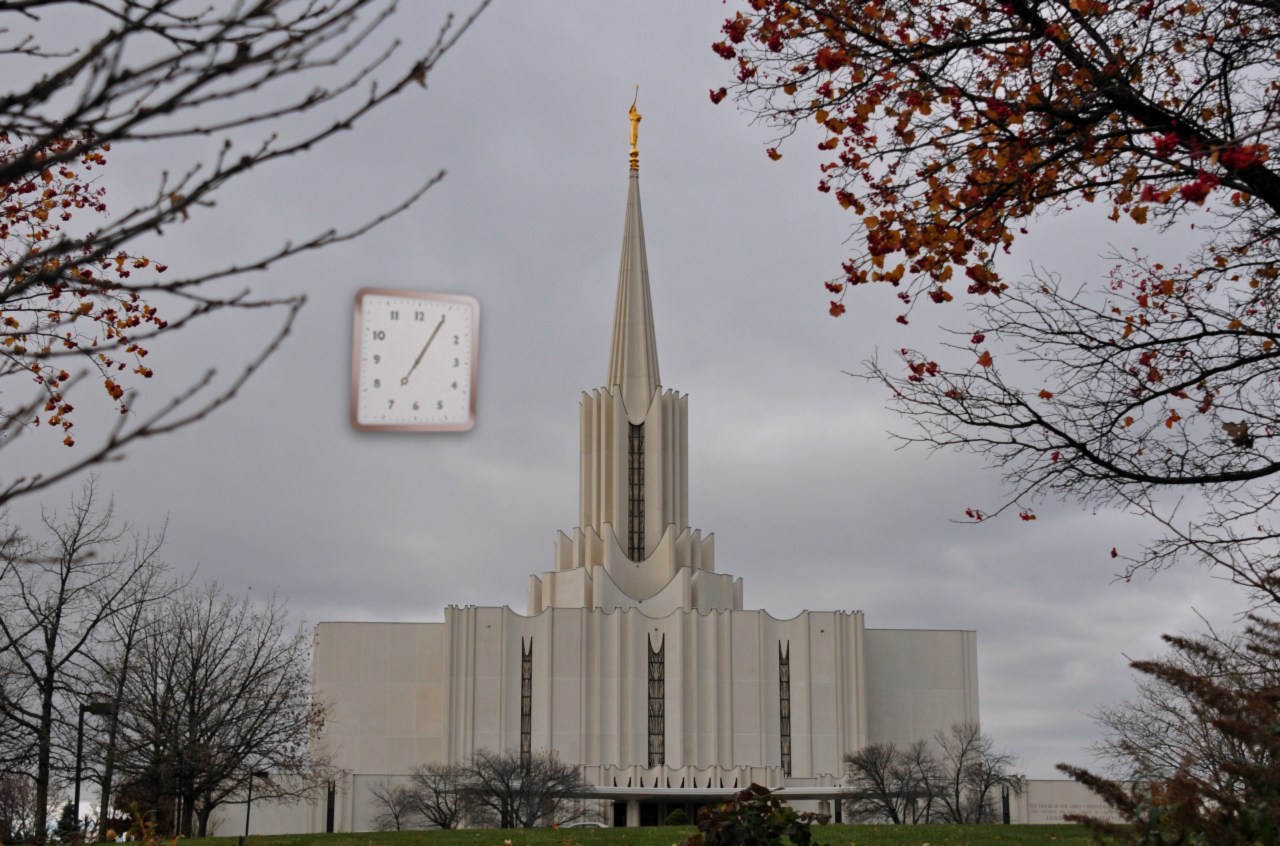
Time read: 7:05
